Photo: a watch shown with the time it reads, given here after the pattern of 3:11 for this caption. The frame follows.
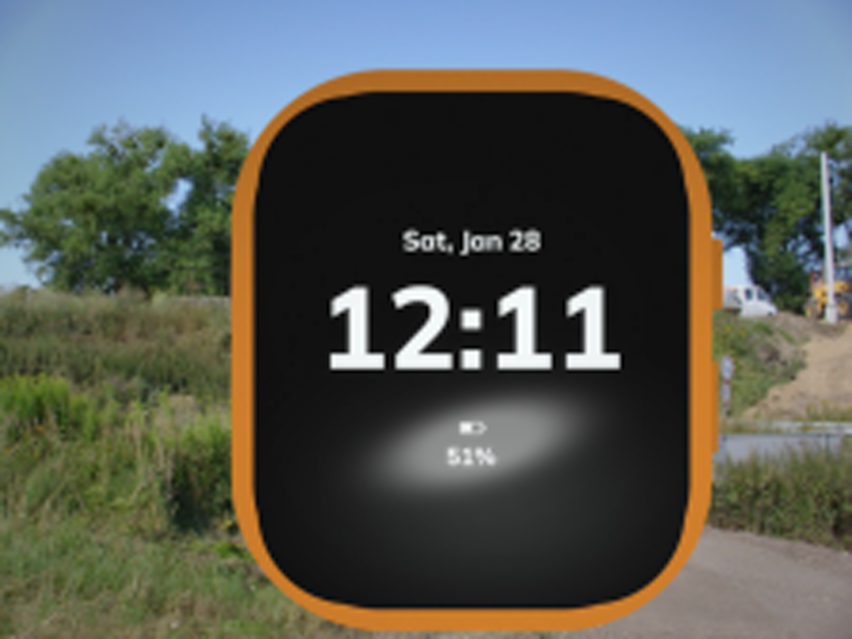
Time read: 12:11
